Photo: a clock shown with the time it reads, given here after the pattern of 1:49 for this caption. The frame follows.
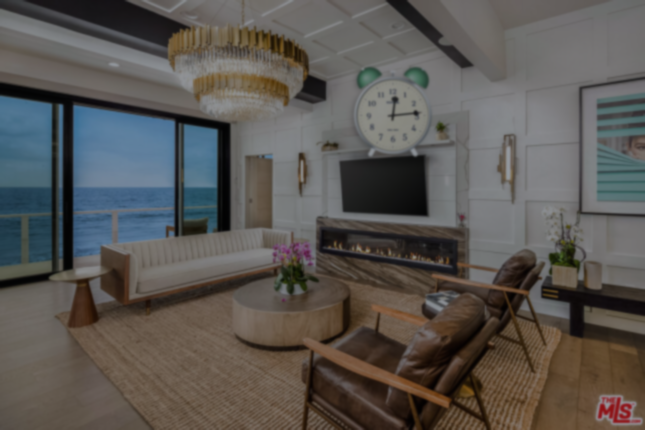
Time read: 12:14
